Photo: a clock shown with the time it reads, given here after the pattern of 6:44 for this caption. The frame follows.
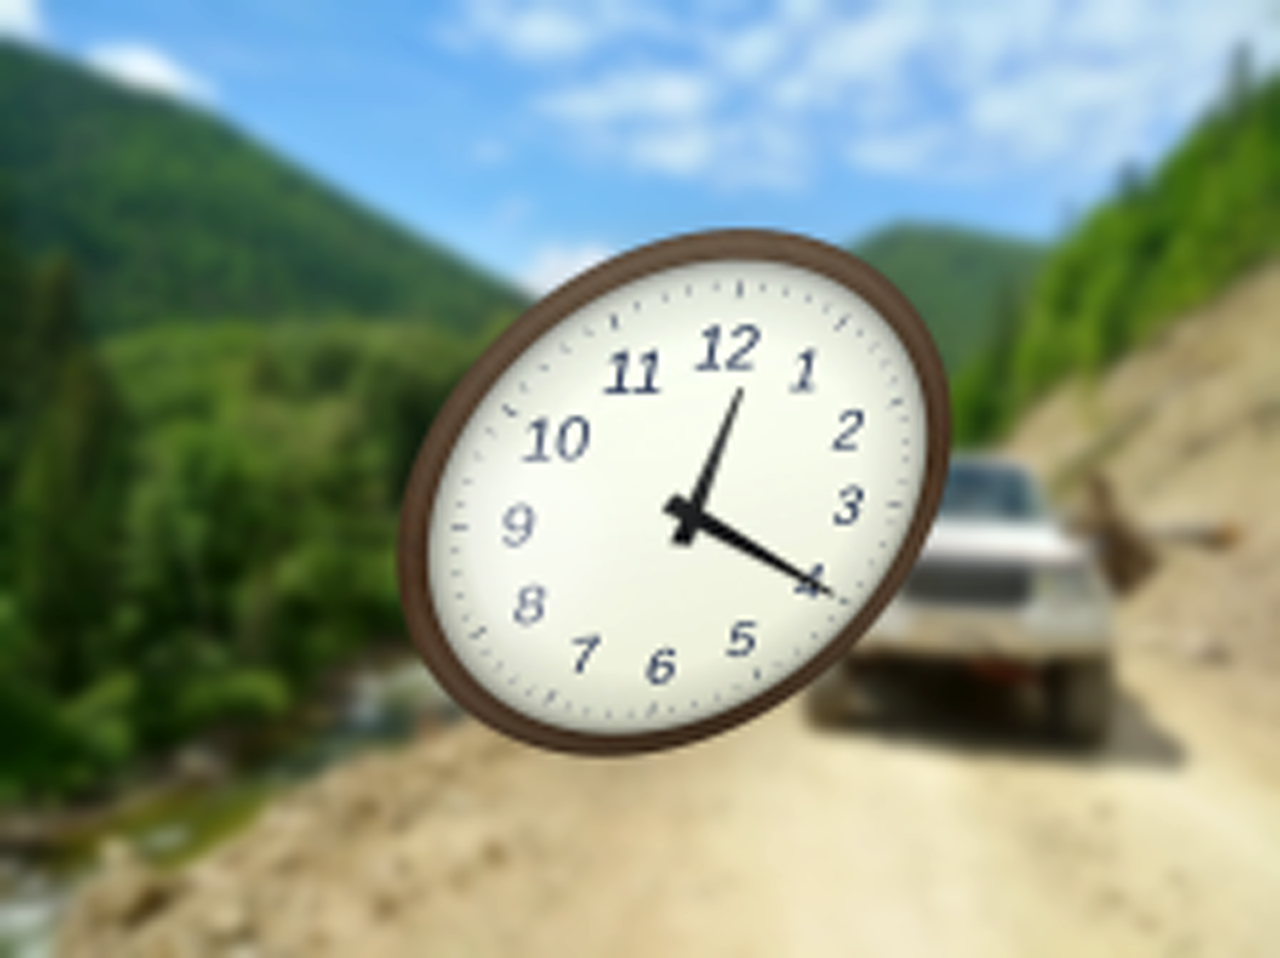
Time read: 12:20
